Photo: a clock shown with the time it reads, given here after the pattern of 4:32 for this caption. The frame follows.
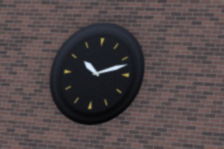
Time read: 10:12
